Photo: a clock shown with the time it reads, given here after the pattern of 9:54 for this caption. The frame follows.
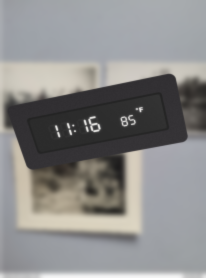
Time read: 11:16
